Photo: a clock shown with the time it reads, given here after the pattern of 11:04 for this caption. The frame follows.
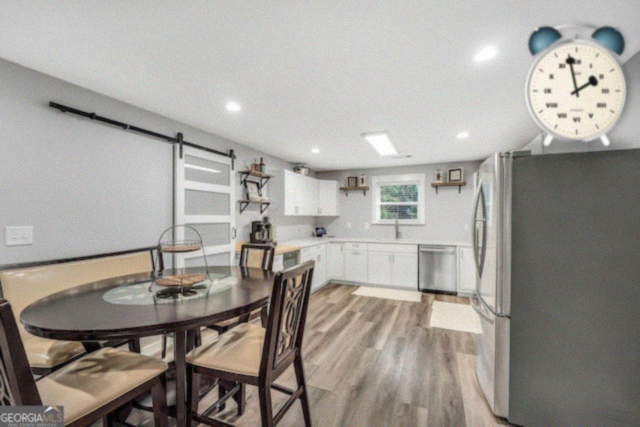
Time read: 1:58
